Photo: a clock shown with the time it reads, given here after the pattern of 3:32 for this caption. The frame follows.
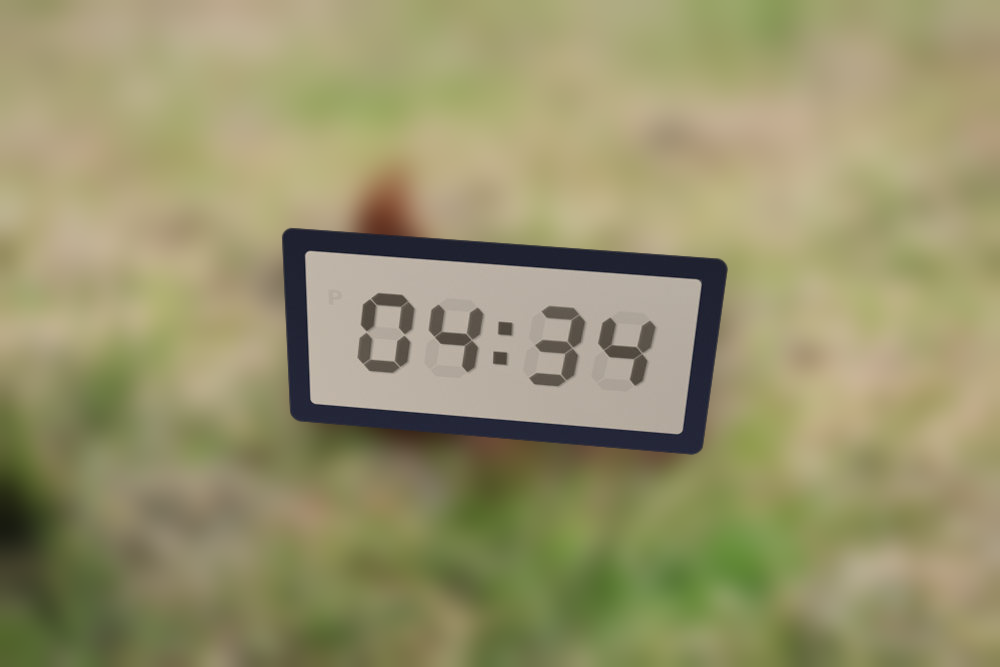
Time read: 4:34
